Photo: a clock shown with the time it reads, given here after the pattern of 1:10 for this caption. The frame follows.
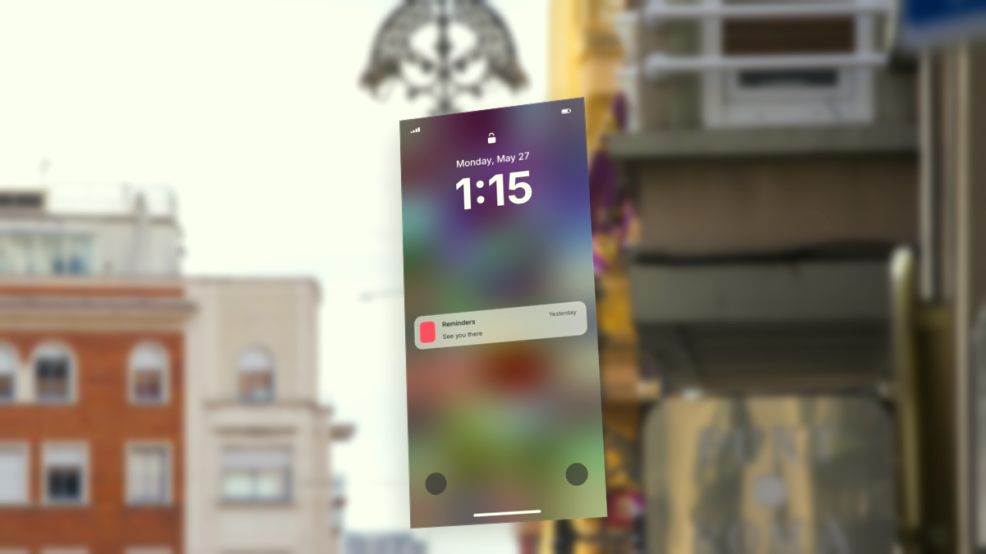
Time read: 1:15
